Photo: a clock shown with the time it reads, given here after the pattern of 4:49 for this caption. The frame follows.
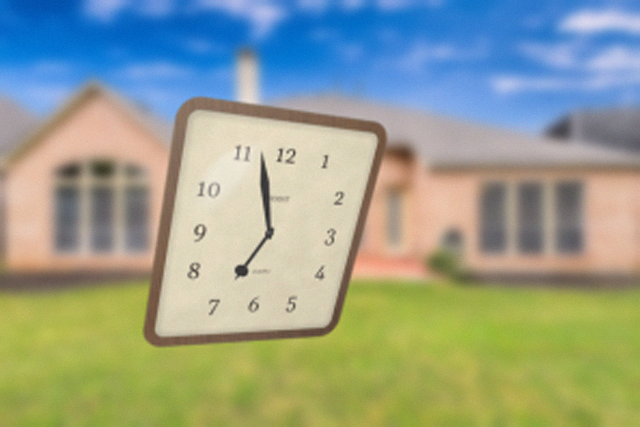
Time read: 6:57
